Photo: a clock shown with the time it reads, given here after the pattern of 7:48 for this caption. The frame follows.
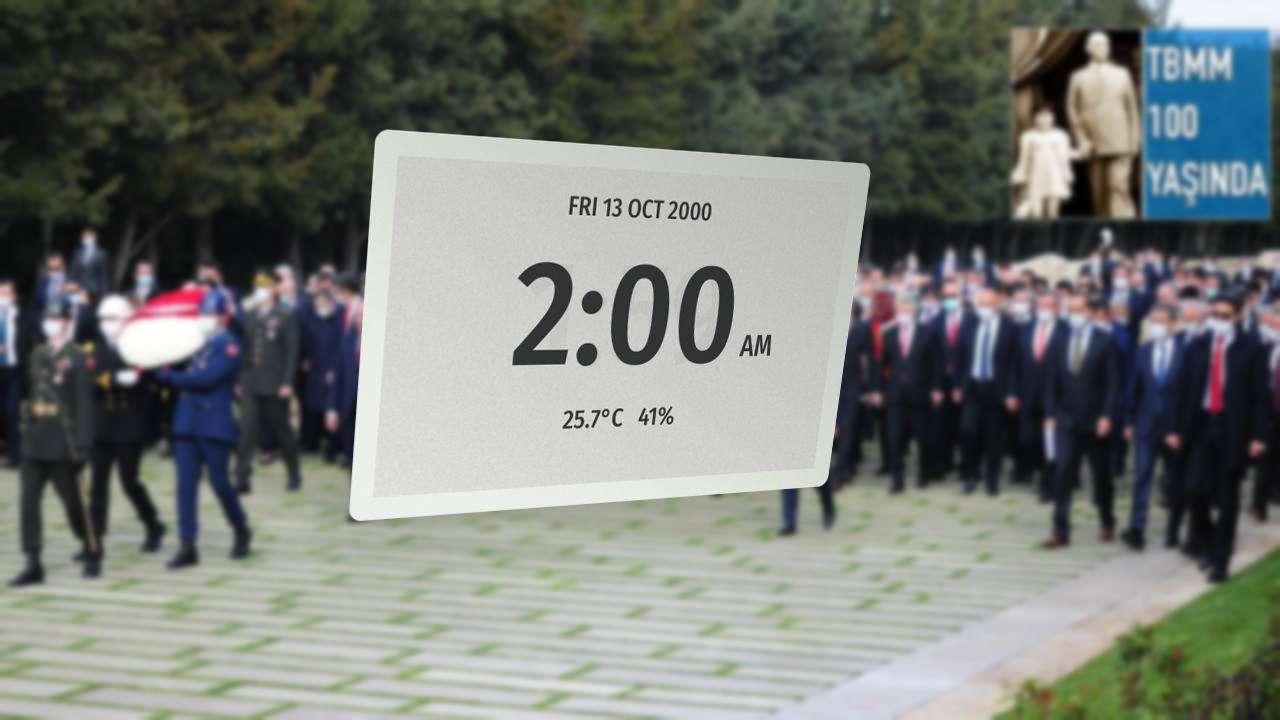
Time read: 2:00
